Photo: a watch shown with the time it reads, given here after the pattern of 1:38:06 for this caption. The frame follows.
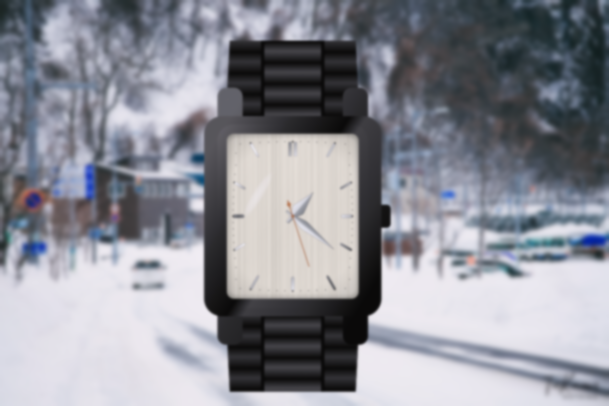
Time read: 1:21:27
